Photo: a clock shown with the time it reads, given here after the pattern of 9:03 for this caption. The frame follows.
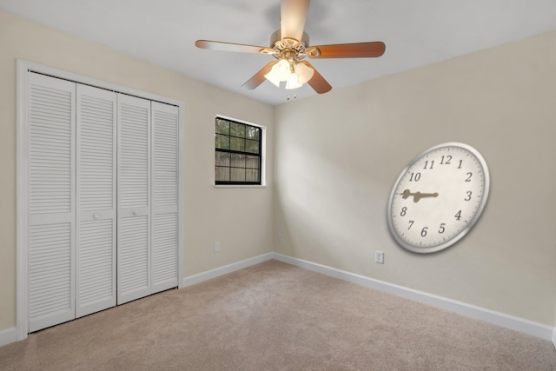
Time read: 8:45
